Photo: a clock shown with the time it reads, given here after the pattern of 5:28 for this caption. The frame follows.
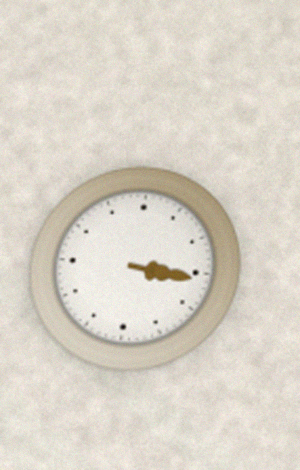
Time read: 3:16
